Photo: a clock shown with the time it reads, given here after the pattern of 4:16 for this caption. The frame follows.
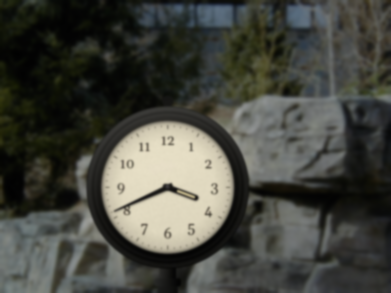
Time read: 3:41
